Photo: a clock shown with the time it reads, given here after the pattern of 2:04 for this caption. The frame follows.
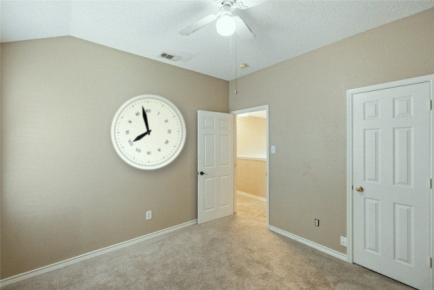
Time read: 7:58
